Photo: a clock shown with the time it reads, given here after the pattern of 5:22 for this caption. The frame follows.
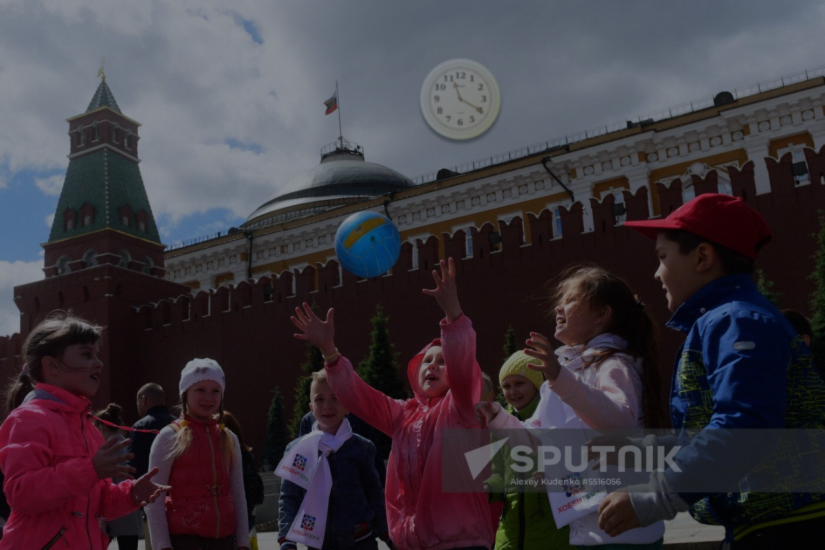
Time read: 11:20
